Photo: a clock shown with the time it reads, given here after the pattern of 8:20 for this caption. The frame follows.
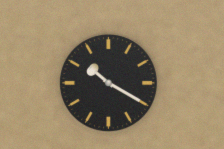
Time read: 10:20
